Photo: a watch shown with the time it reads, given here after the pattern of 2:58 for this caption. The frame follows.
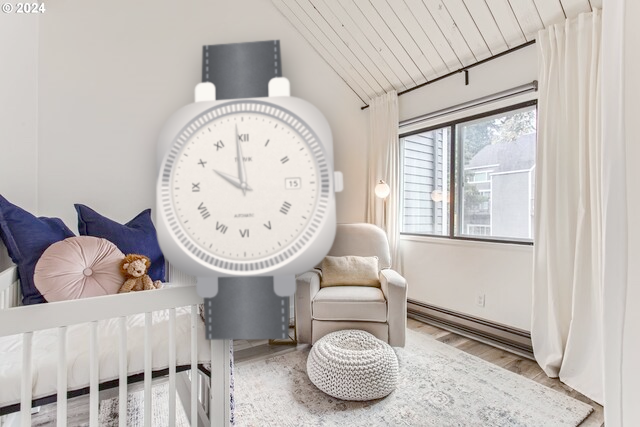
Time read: 9:59
